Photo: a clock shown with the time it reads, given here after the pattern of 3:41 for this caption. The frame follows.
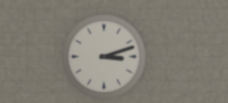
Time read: 3:12
